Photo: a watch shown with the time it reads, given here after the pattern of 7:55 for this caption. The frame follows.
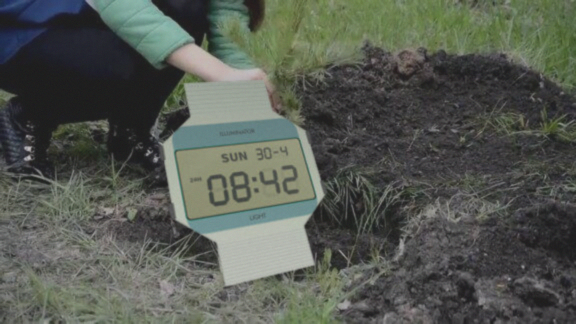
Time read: 8:42
